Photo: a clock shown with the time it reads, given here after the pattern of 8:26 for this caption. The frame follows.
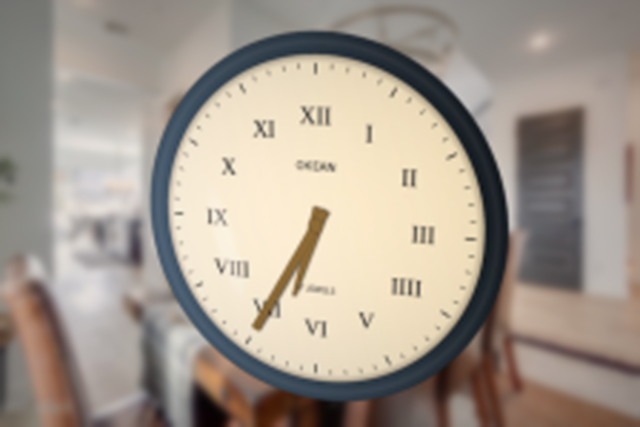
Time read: 6:35
